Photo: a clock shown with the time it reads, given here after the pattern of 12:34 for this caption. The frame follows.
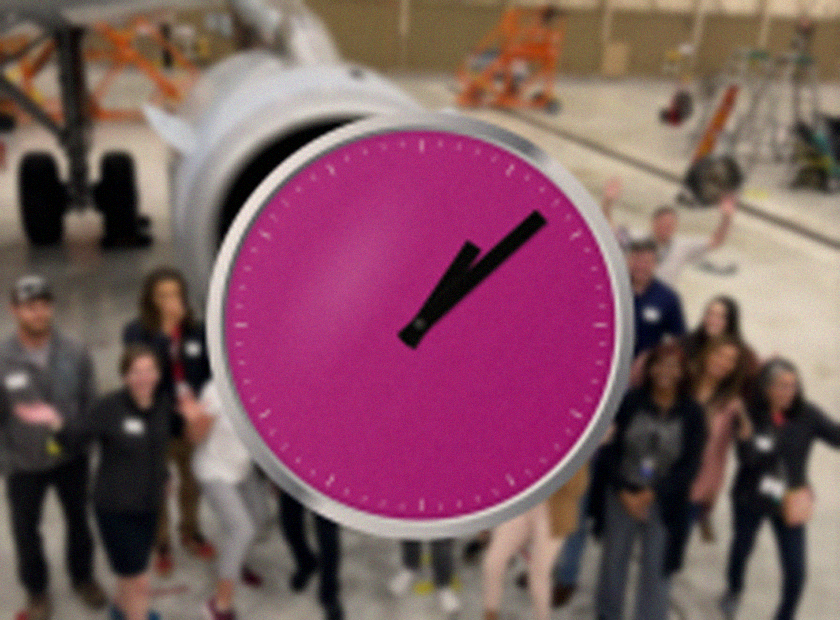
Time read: 1:08
